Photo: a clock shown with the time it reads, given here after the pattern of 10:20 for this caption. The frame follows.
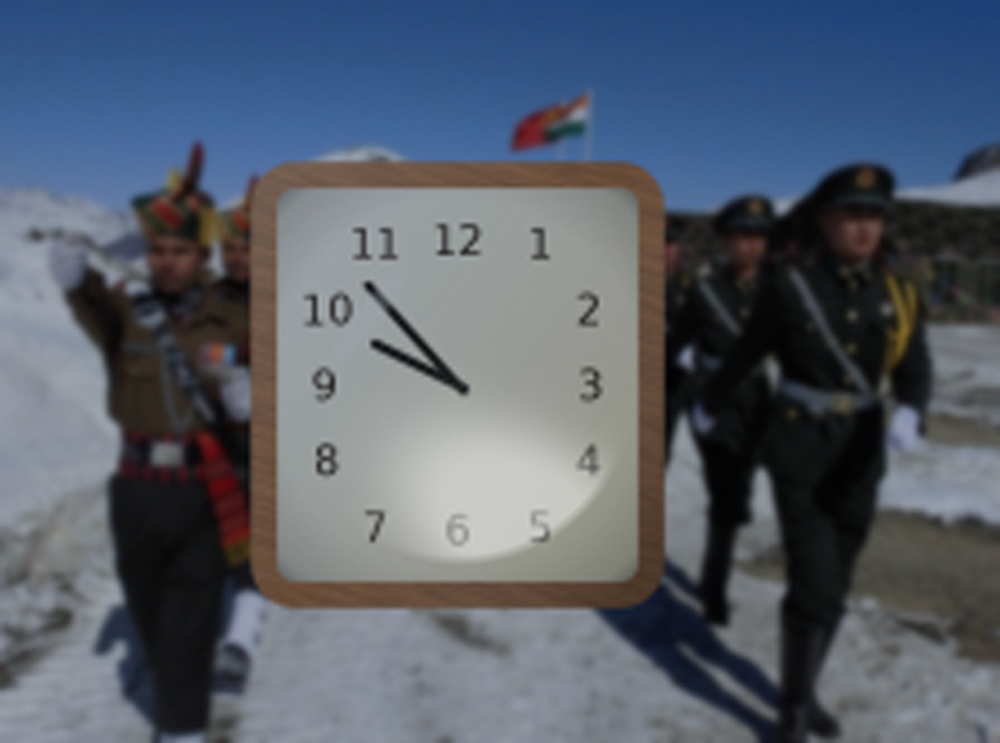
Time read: 9:53
